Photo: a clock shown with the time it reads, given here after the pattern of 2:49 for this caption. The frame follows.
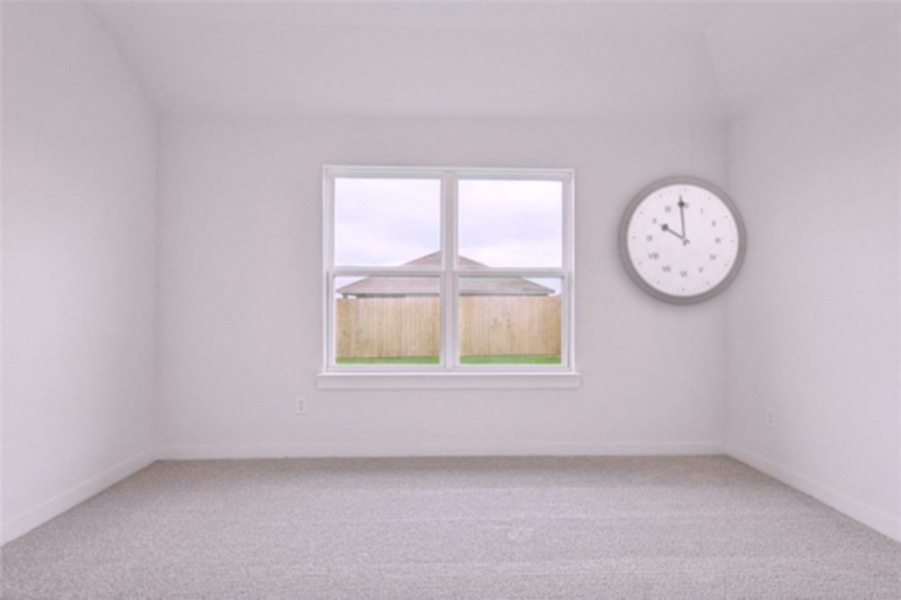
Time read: 9:59
